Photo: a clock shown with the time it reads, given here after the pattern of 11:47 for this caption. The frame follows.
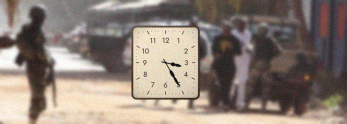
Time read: 3:25
